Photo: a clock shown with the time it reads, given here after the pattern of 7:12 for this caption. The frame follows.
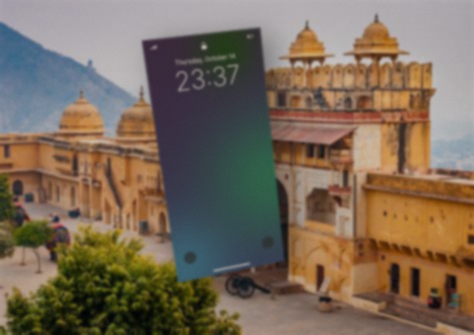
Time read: 23:37
